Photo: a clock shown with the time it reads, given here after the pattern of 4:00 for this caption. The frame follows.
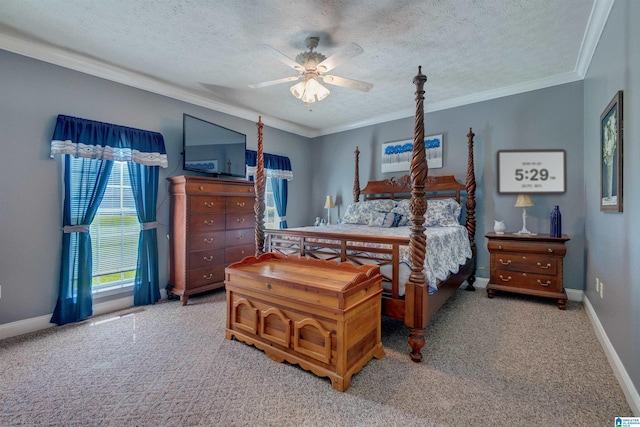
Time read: 5:29
